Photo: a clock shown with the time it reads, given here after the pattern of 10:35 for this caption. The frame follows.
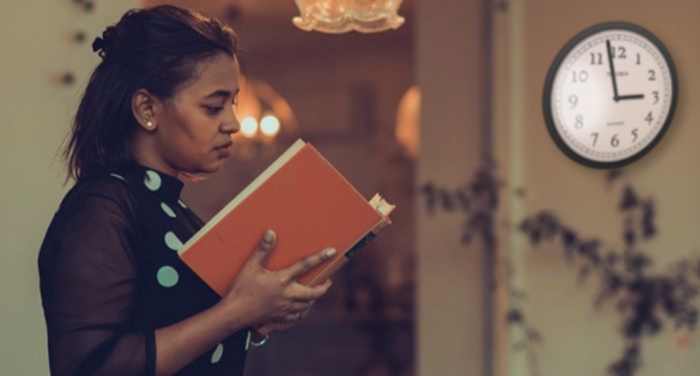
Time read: 2:58
